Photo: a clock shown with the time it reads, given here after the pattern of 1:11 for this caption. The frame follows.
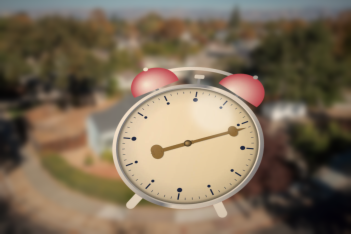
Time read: 8:11
